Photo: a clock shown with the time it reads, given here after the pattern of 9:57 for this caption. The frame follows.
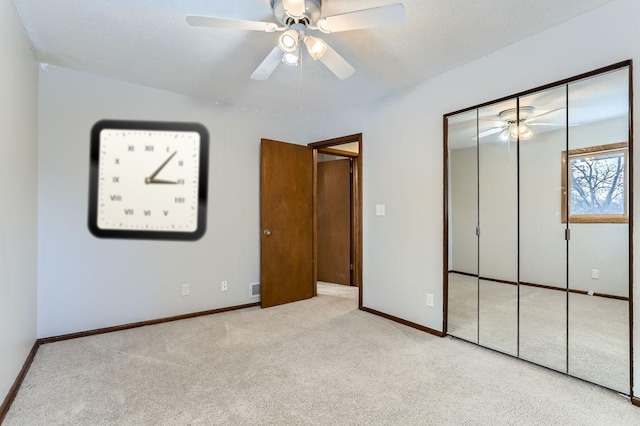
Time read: 3:07
